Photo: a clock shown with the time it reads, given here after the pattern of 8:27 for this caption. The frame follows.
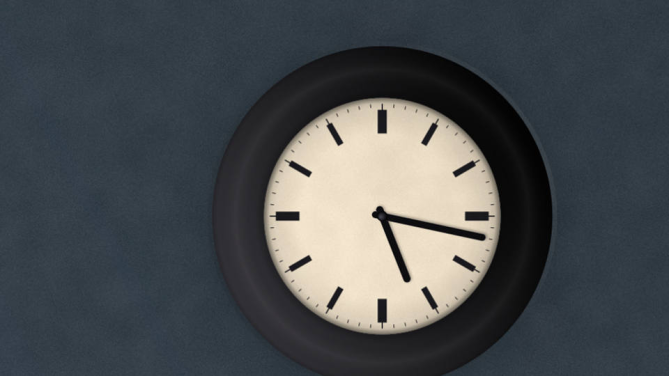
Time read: 5:17
